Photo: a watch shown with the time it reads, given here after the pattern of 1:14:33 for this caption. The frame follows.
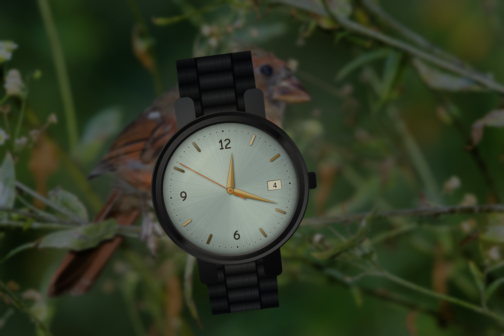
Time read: 12:18:51
